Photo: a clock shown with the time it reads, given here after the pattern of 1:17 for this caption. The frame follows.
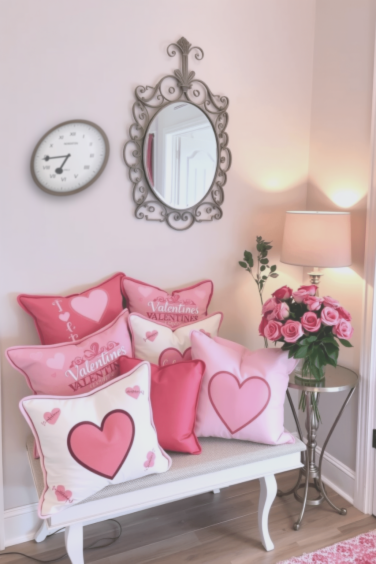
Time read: 6:44
